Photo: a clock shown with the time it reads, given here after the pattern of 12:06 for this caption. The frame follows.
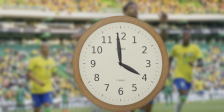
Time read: 3:59
